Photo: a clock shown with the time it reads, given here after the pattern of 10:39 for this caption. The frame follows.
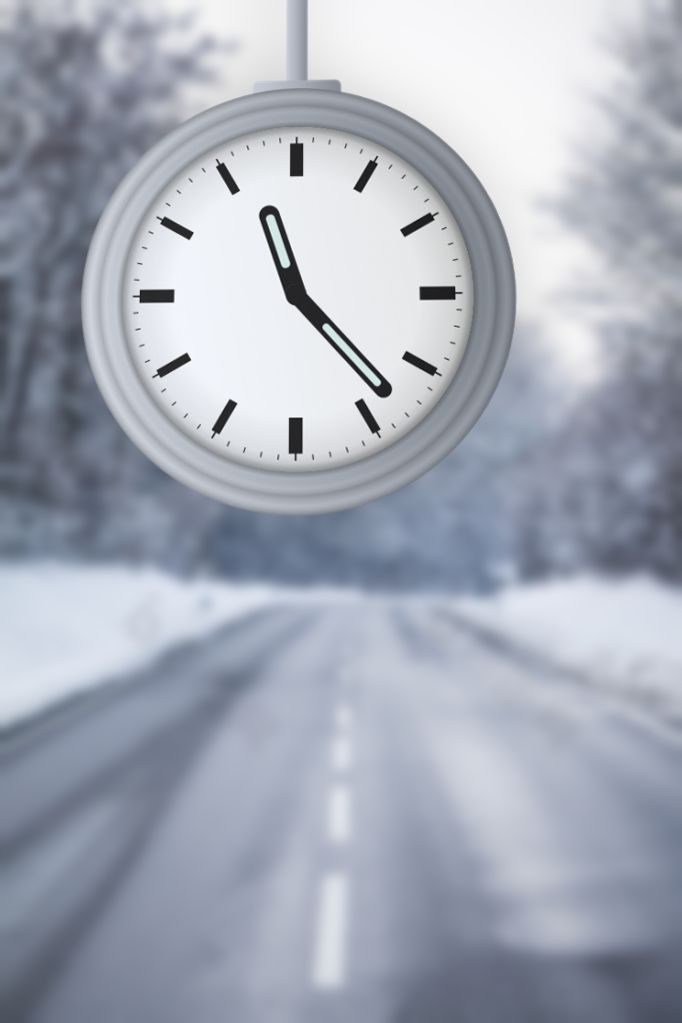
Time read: 11:23
